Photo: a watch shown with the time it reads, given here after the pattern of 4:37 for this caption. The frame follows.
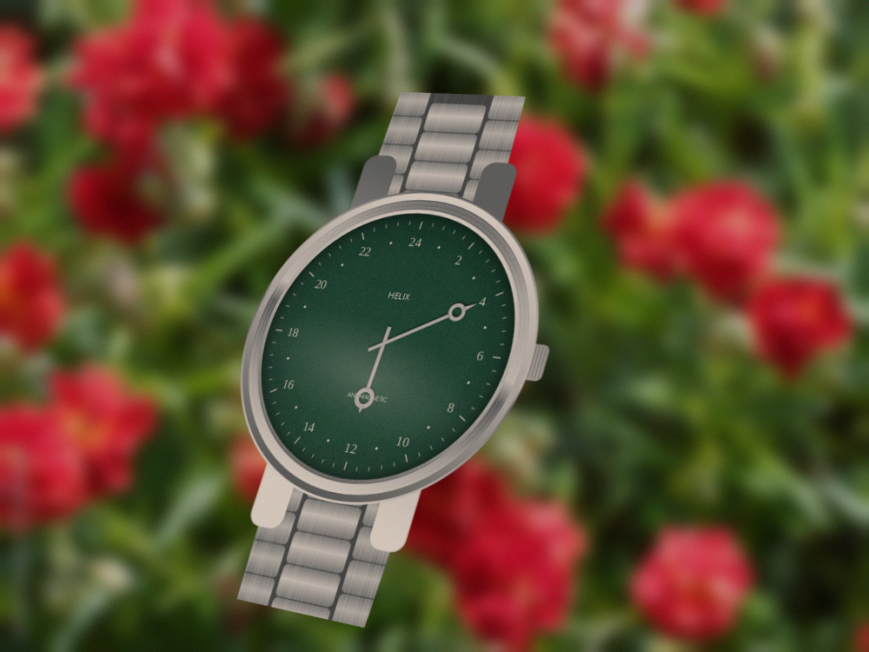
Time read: 12:10
